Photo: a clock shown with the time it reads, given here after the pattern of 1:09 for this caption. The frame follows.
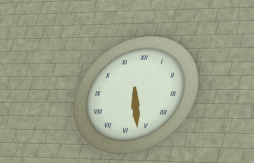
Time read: 5:27
